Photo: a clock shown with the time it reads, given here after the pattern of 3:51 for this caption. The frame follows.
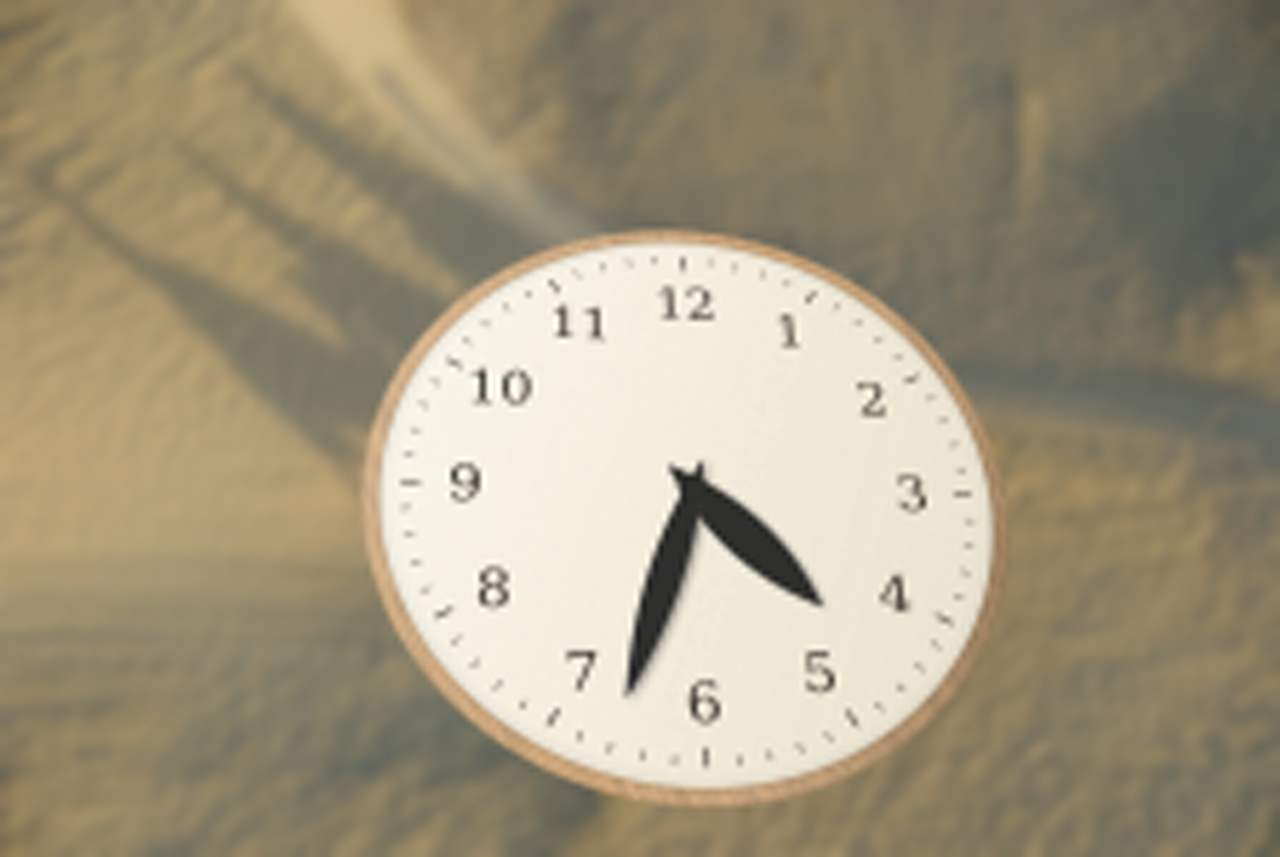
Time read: 4:33
